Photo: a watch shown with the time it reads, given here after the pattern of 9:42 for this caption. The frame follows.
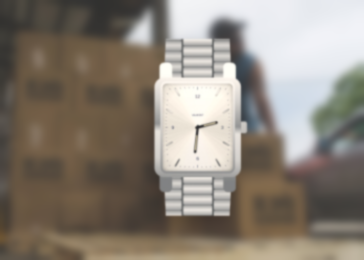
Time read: 2:31
